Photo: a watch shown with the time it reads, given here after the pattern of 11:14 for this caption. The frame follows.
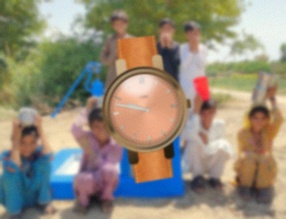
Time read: 9:48
